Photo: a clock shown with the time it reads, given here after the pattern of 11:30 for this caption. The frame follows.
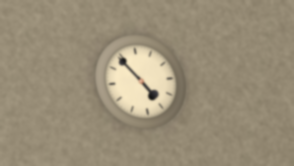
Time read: 4:54
